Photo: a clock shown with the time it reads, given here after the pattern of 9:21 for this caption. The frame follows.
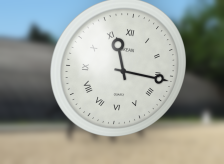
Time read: 11:16
